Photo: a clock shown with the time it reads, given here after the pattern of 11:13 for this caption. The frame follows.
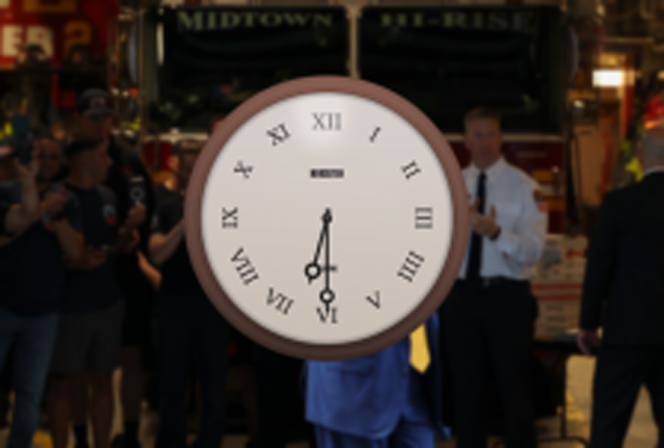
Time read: 6:30
